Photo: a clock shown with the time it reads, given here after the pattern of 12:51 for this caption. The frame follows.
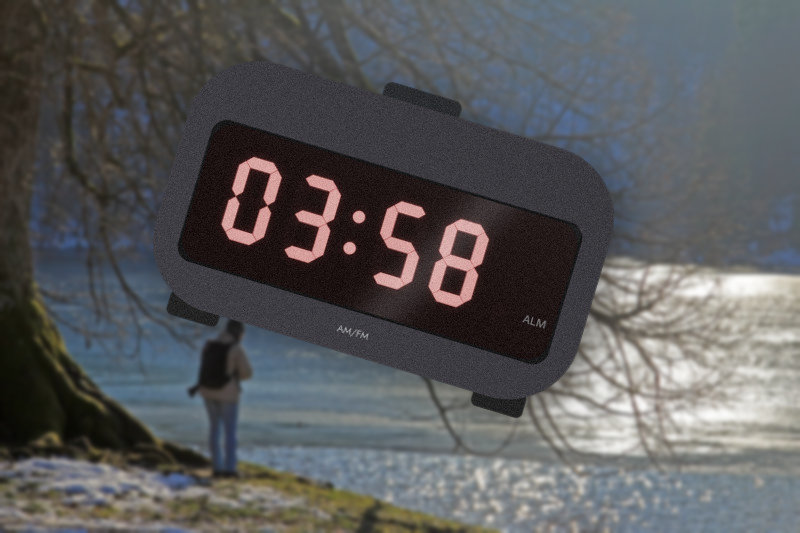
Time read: 3:58
